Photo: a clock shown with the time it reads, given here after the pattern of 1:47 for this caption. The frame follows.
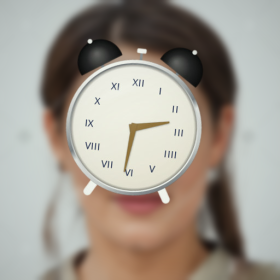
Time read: 2:31
